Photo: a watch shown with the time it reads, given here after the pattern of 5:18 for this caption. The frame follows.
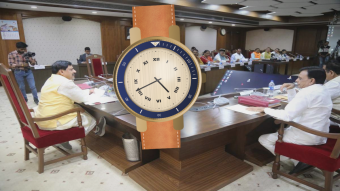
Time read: 4:41
